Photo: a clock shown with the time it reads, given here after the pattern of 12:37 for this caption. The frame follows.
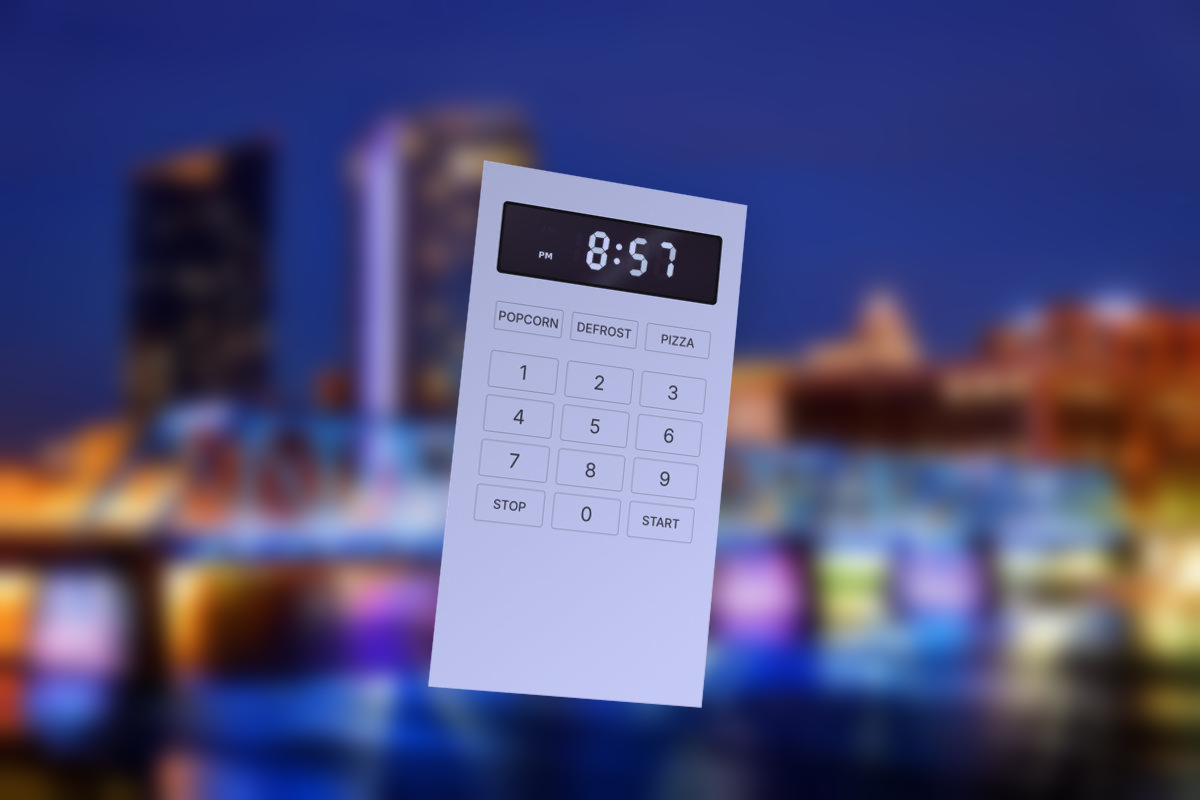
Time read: 8:57
